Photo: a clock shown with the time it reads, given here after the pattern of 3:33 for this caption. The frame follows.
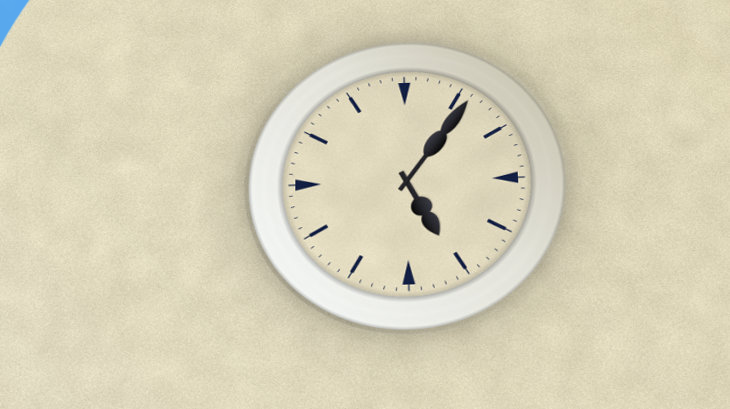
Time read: 5:06
